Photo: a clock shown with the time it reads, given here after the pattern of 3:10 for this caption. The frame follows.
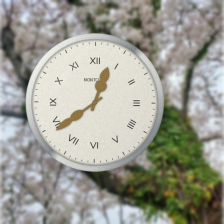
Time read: 12:39
